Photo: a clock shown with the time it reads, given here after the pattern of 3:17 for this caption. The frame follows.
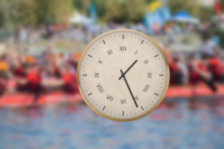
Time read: 1:26
